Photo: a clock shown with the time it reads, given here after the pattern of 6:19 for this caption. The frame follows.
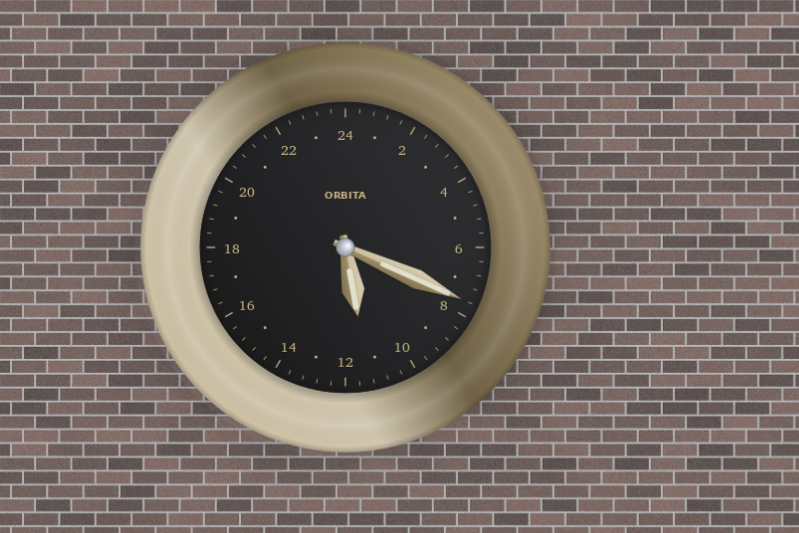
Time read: 11:19
